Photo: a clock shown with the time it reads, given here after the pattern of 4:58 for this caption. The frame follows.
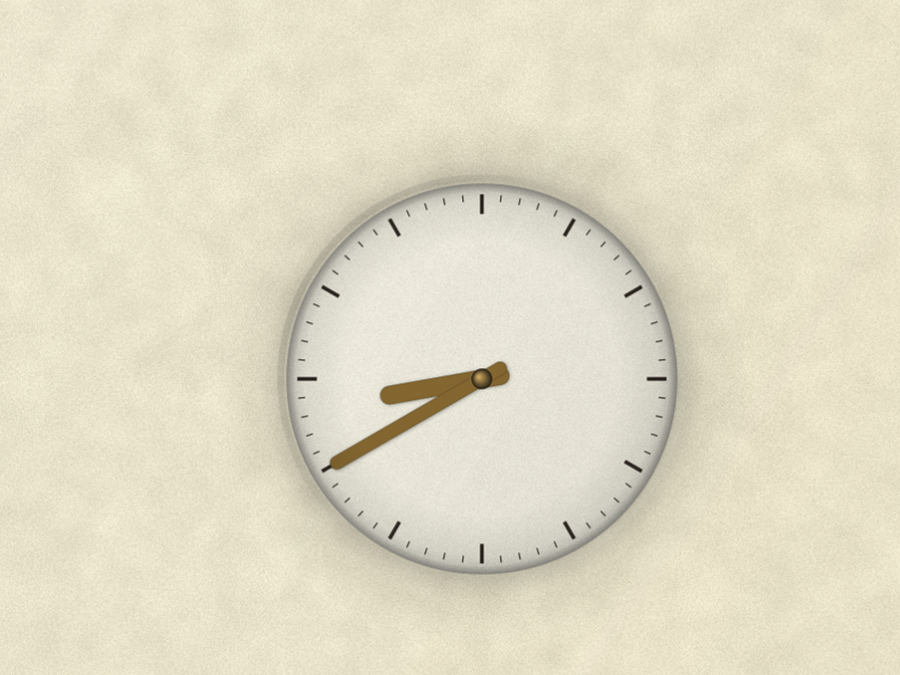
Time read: 8:40
